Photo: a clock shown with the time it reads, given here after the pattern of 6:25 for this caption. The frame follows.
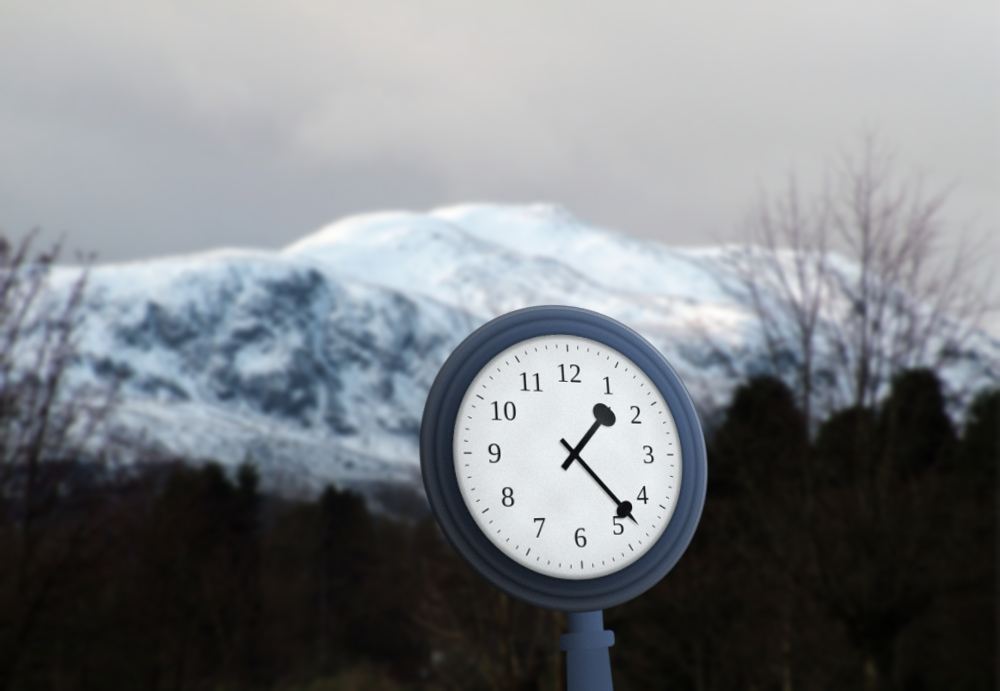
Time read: 1:23
